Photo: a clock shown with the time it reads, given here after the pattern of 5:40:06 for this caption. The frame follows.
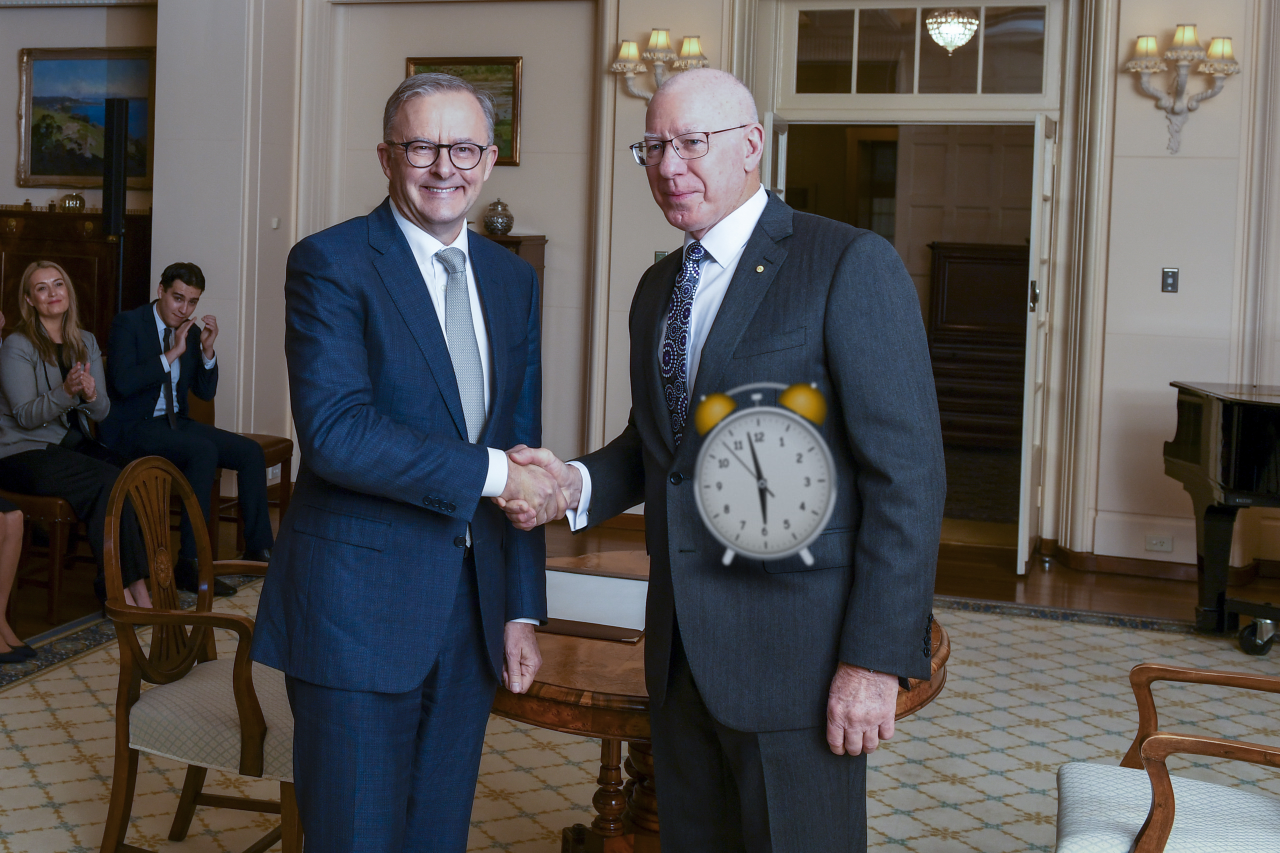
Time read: 5:57:53
